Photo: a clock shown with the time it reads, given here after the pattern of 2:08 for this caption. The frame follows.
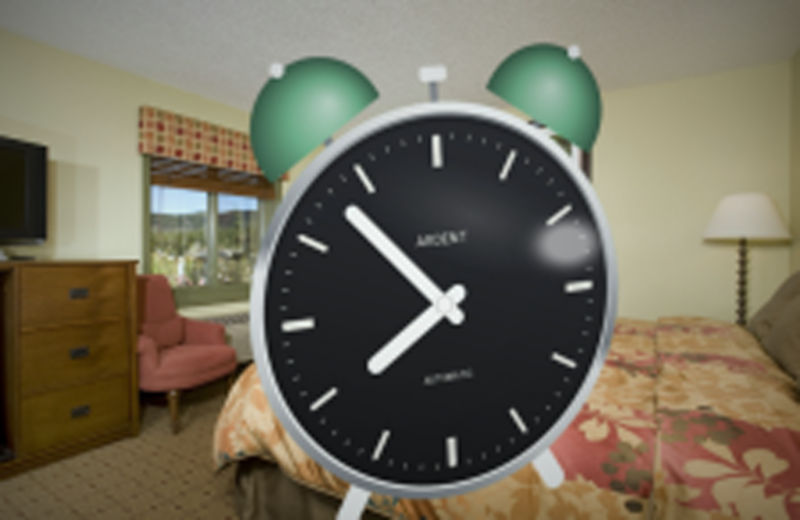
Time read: 7:53
